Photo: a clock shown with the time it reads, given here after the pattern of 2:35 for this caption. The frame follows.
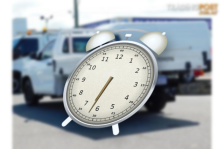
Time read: 6:32
